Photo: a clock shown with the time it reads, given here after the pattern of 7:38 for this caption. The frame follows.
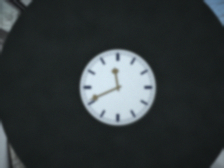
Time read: 11:41
